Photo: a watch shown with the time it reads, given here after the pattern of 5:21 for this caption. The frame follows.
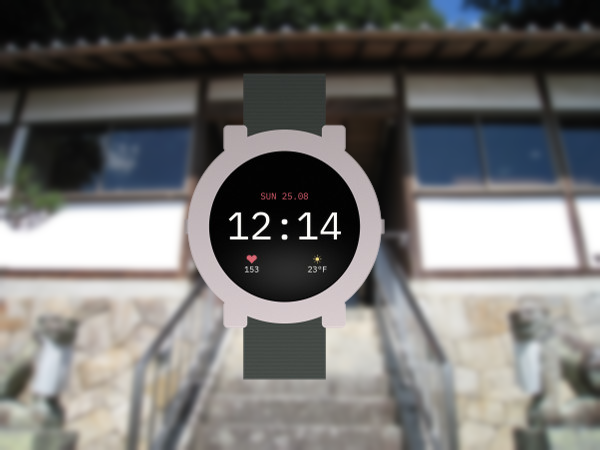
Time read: 12:14
